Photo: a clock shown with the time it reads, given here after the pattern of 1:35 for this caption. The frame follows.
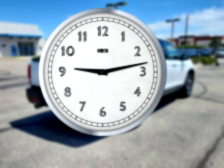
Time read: 9:13
